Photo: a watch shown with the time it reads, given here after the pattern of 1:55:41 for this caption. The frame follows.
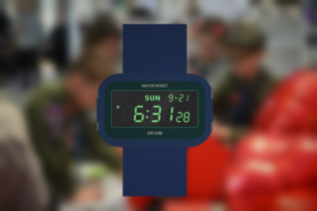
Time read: 6:31:28
